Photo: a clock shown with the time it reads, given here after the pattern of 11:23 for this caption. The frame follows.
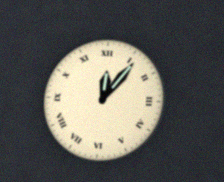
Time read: 12:06
